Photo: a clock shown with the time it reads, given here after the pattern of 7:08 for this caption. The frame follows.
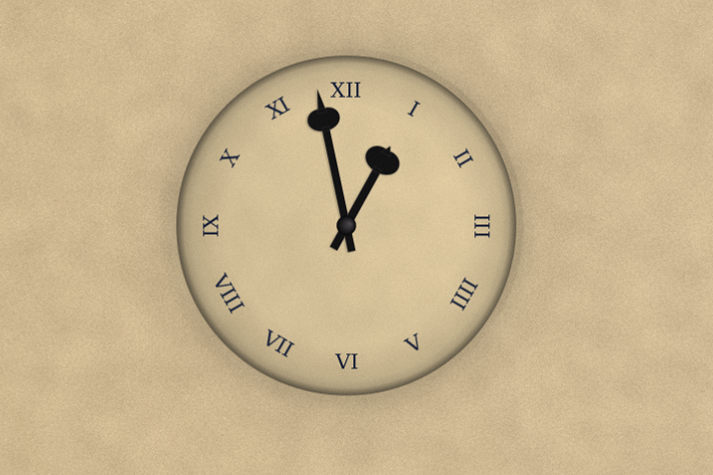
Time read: 12:58
